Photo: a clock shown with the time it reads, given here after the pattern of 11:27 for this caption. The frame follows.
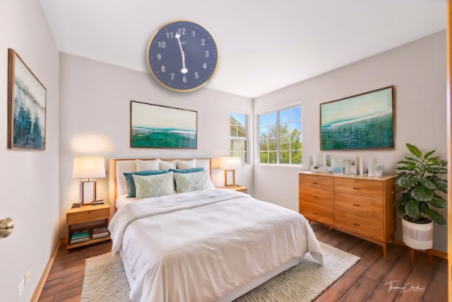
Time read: 5:58
